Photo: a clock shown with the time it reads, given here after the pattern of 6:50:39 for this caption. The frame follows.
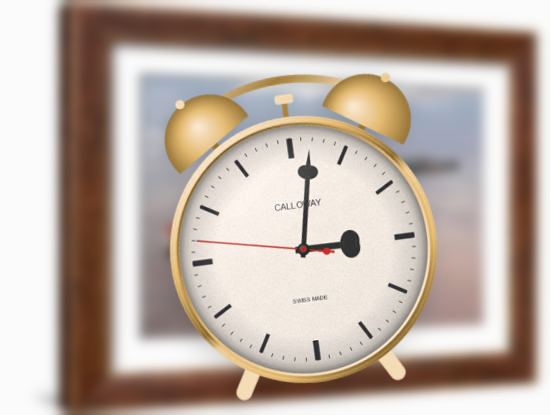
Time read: 3:01:47
